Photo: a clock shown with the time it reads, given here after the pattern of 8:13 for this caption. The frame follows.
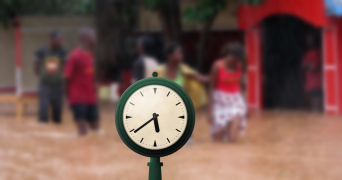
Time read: 5:39
